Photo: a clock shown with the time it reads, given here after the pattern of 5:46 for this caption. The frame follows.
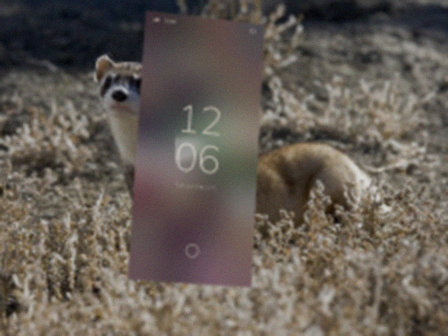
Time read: 12:06
